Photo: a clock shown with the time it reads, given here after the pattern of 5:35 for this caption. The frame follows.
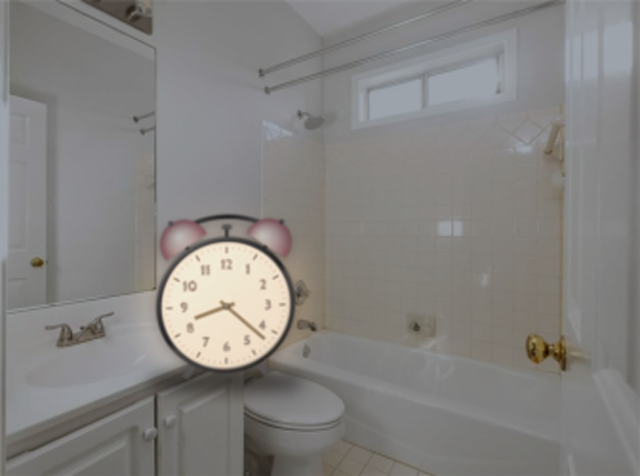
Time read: 8:22
